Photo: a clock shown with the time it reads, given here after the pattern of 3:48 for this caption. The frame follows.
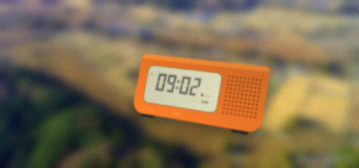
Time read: 9:02
